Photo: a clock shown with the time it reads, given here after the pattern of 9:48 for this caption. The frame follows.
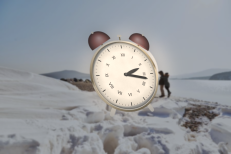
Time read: 2:17
